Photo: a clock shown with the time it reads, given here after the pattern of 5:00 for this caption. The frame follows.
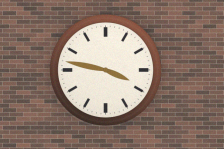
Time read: 3:47
